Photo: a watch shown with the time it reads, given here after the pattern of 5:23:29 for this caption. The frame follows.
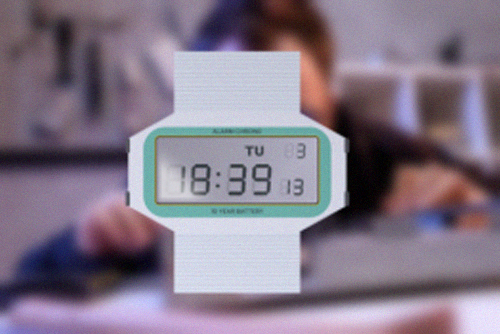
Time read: 18:39:13
